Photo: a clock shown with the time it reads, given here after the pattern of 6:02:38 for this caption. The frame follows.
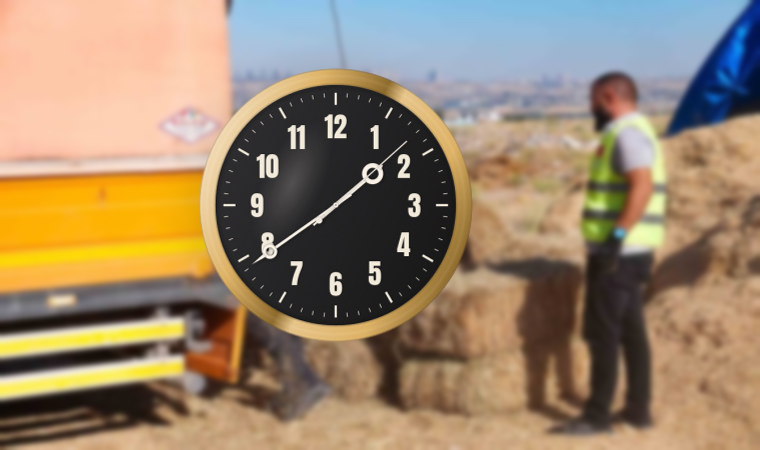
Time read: 1:39:08
